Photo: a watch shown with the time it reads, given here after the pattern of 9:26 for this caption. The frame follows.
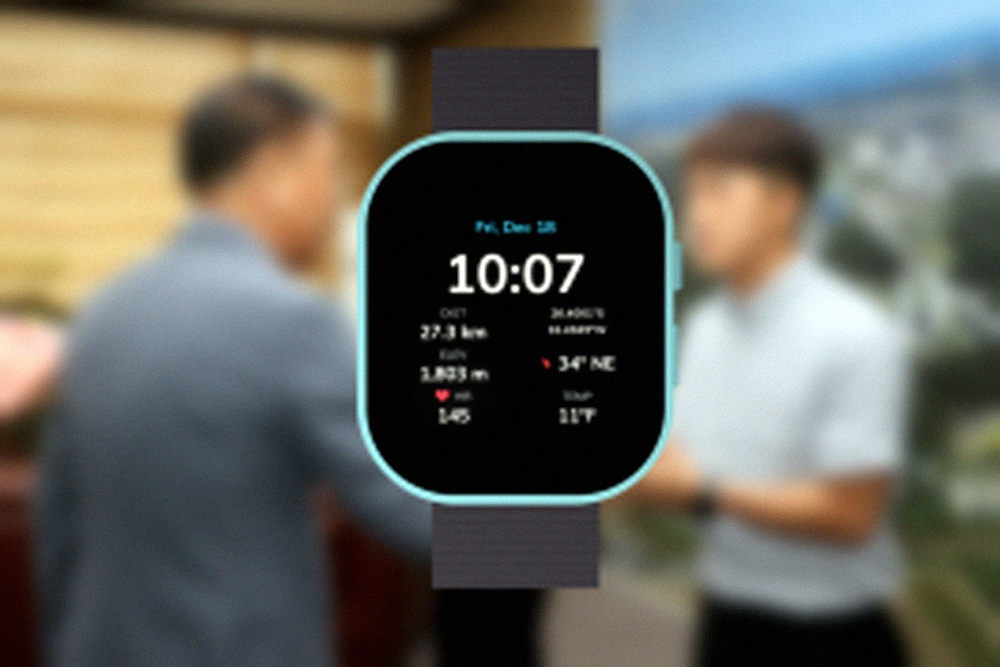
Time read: 10:07
